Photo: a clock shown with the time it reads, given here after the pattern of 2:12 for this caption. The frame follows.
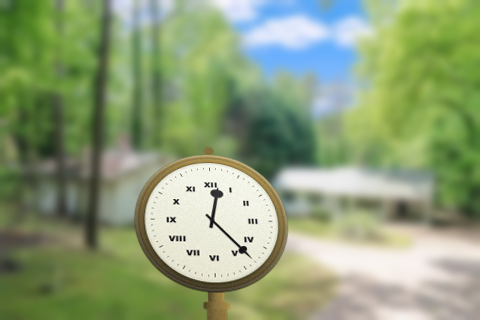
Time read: 12:23
